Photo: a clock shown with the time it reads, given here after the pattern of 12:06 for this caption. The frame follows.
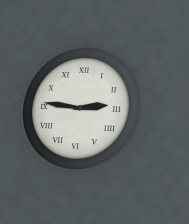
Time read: 2:46
